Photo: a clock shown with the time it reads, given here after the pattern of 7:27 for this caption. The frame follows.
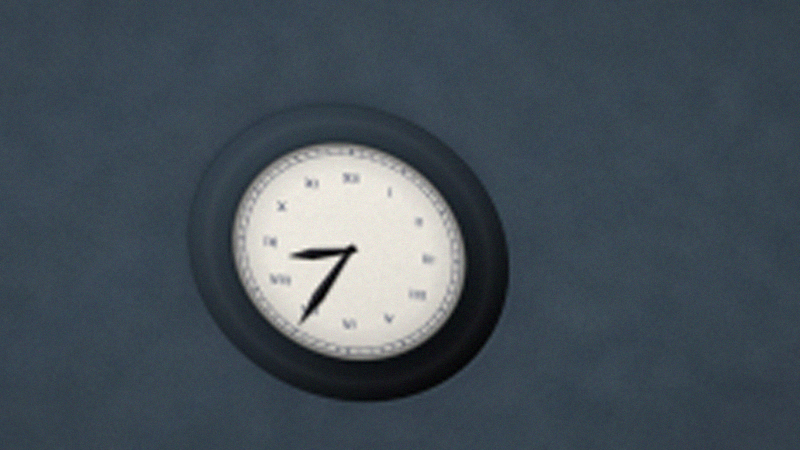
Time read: 8:35
